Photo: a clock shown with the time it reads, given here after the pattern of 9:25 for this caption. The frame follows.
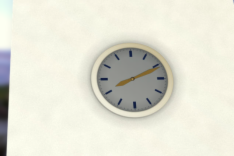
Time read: 8:11
